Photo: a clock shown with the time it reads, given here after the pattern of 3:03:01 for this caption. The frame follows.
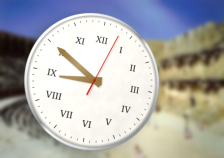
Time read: 8:50:03
